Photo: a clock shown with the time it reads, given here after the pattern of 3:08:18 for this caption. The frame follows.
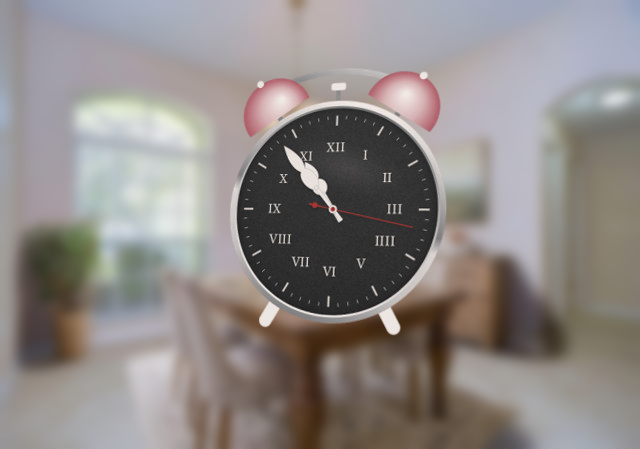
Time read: 10:53:17
